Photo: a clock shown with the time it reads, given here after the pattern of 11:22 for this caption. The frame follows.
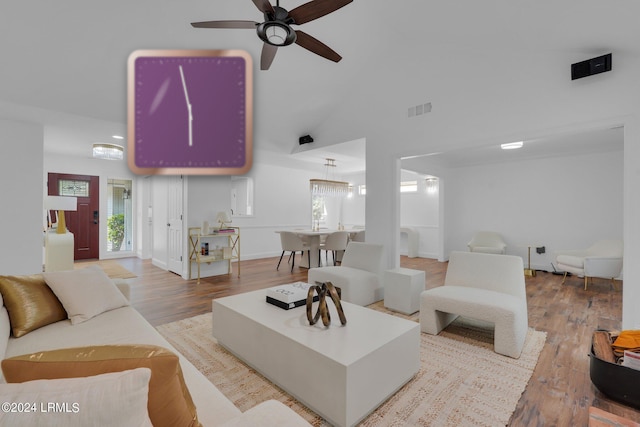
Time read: 5:58
